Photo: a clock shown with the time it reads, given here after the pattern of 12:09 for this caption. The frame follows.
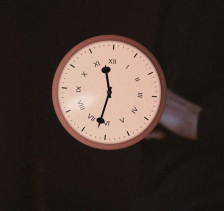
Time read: 11:32
